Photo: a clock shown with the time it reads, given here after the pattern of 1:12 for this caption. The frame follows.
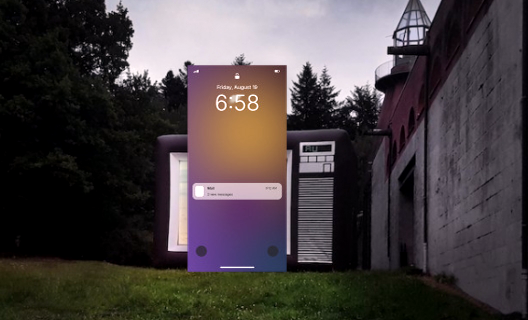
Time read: 6:58
